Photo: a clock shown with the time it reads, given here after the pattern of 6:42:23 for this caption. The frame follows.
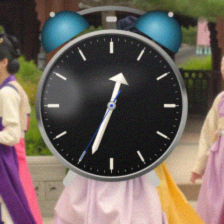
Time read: 12:33:35
